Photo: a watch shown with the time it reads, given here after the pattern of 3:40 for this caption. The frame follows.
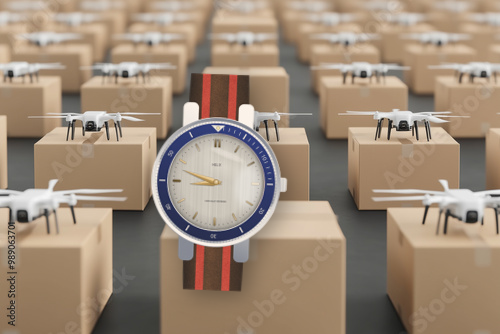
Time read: 8:48
